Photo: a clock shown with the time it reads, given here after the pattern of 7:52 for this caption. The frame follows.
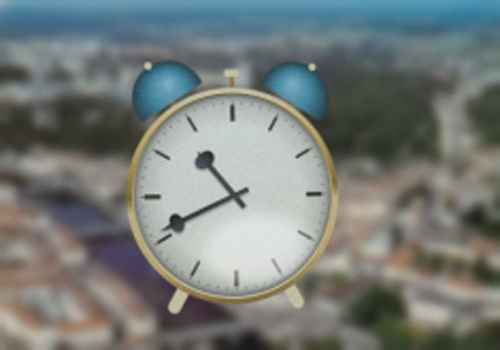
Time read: 10:41
